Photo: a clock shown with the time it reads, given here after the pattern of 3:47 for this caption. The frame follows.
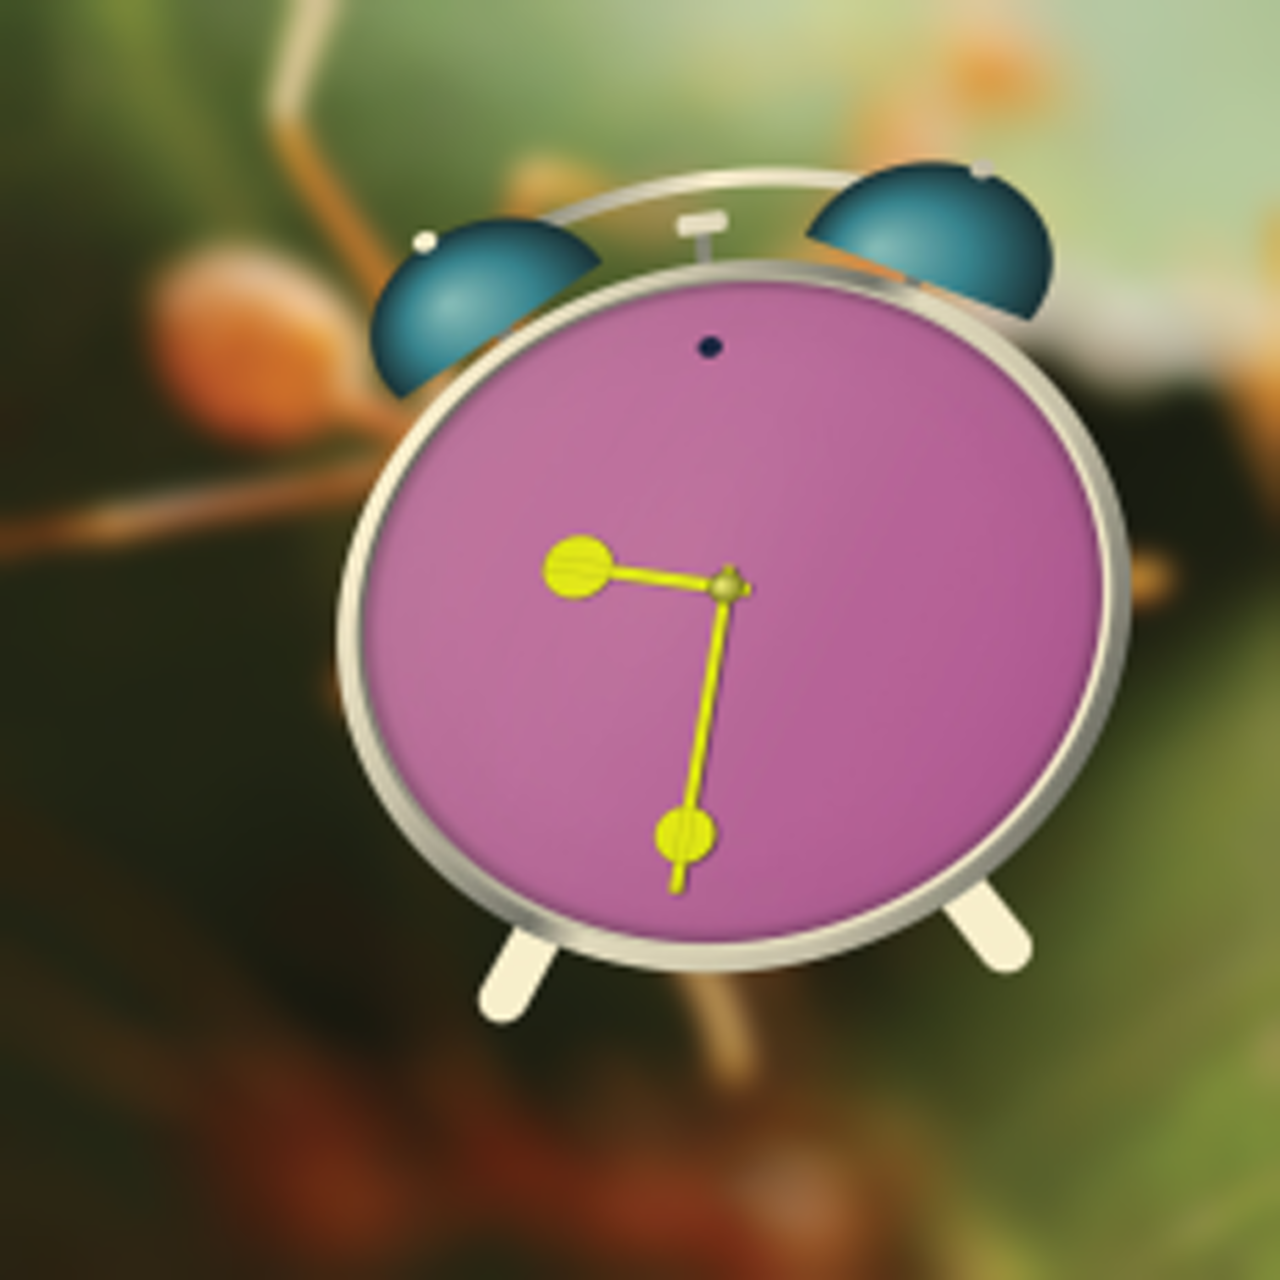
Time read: 9:32
